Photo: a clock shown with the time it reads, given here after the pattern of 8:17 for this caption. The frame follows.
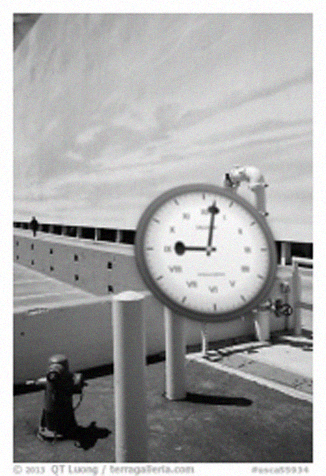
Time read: 9:02
